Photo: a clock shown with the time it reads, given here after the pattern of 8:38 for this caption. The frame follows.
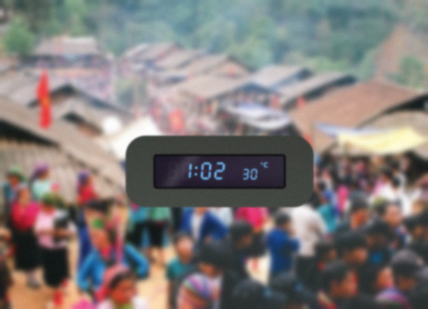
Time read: 1:02
